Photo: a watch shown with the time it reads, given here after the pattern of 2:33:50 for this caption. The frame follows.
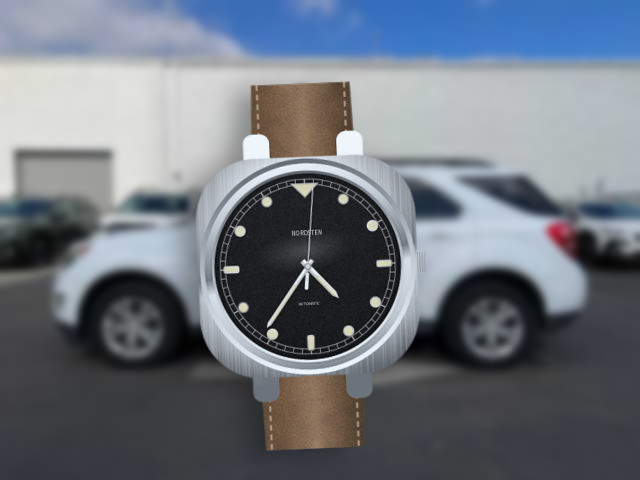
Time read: 4:36:01
